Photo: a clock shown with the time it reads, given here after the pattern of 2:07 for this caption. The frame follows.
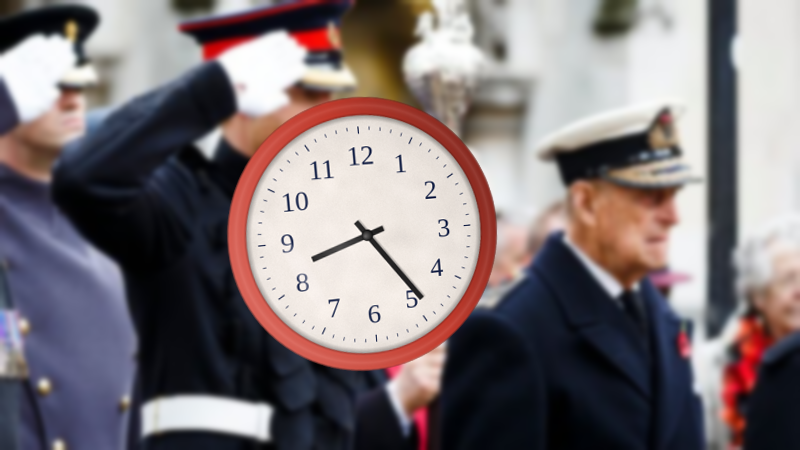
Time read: 8:24
